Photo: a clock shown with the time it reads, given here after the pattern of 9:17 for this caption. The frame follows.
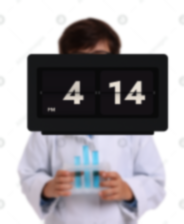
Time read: 4:14
